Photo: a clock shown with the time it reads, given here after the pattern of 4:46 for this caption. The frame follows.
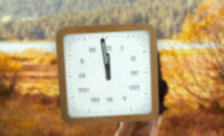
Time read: 11:59
